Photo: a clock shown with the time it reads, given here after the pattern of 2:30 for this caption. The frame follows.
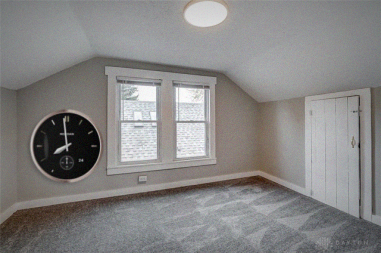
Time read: 7:59
